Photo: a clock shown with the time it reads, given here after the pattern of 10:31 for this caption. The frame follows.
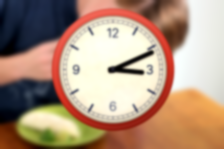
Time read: 3:11
